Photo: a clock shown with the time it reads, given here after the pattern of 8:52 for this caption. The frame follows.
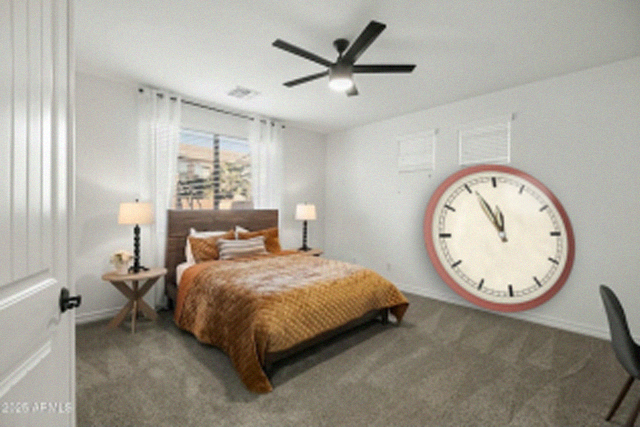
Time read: 11:56
